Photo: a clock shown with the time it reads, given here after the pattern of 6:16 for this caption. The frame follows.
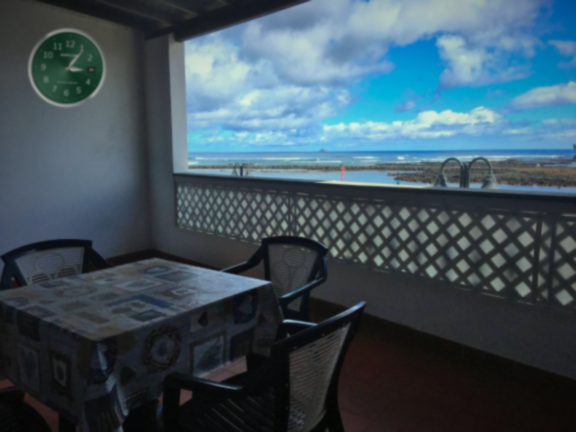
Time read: 3:06
